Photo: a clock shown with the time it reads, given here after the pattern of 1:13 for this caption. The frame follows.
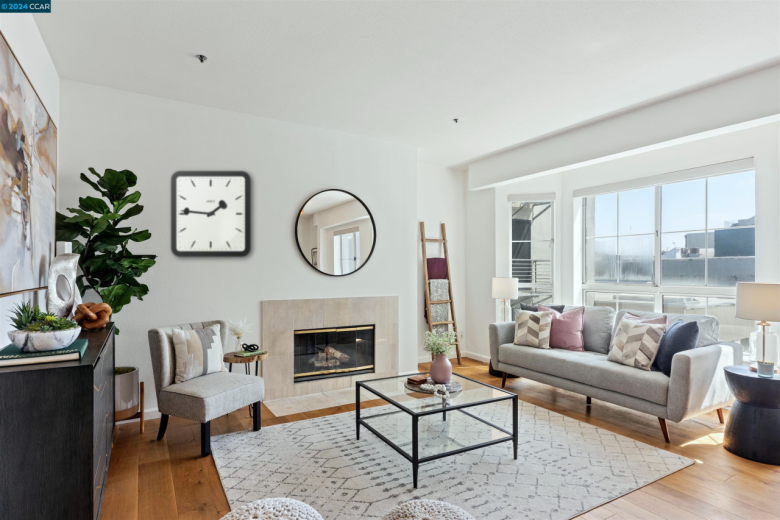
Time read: 1:46
